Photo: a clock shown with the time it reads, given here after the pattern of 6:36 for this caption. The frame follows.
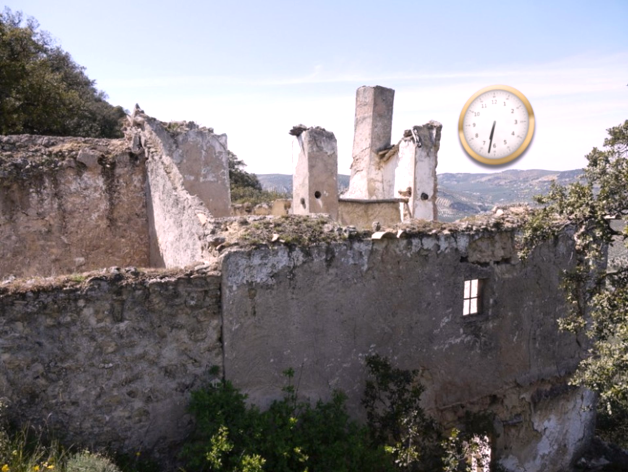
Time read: 6:32
